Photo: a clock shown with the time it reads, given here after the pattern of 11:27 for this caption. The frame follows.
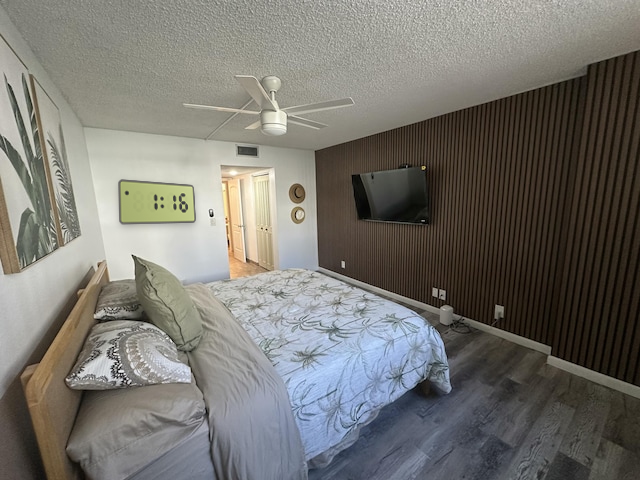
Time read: 1:16
